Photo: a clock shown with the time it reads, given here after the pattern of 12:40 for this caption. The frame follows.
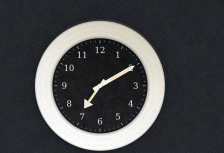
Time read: 7:10
